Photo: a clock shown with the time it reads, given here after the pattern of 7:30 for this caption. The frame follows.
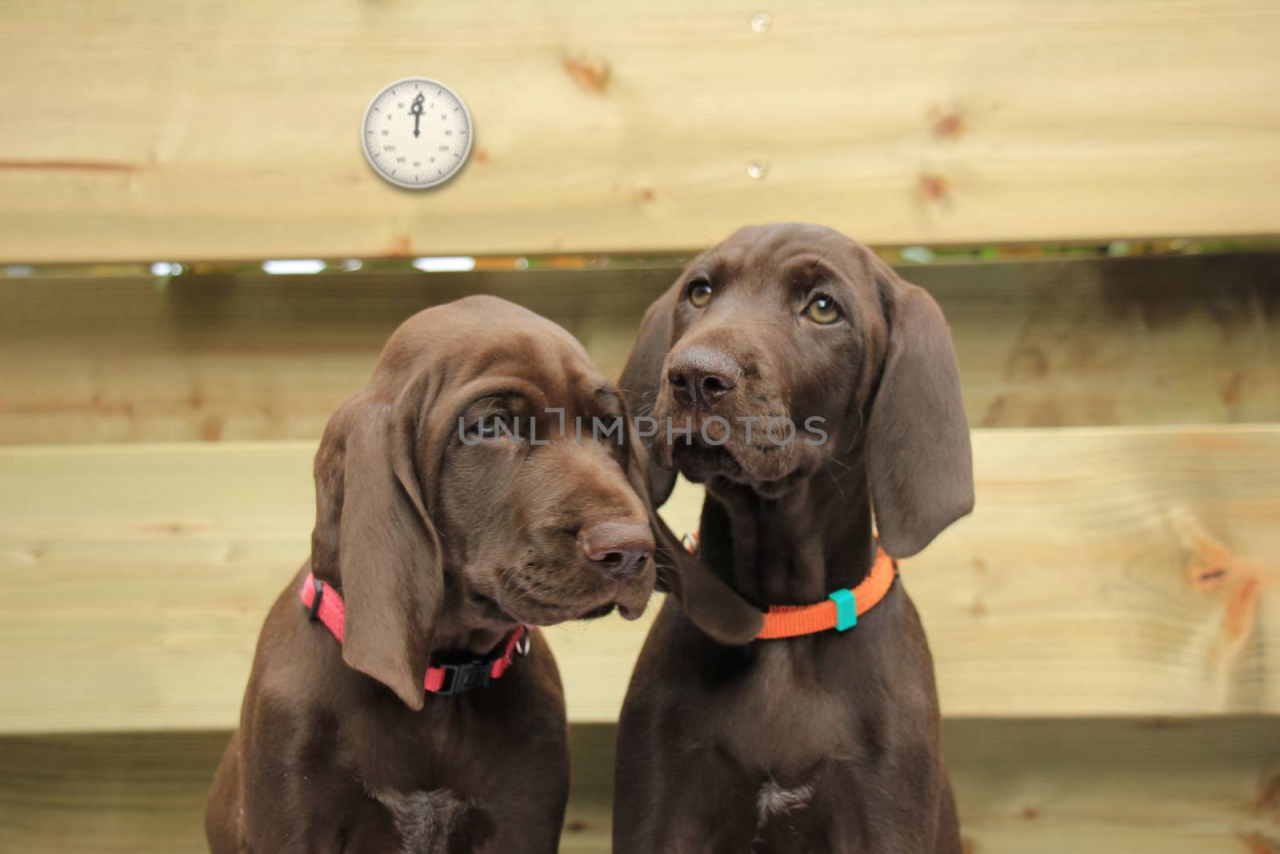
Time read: 12:01
